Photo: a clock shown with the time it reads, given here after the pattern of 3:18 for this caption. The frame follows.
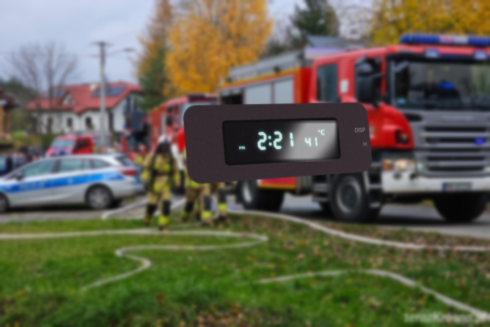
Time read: 2:21
